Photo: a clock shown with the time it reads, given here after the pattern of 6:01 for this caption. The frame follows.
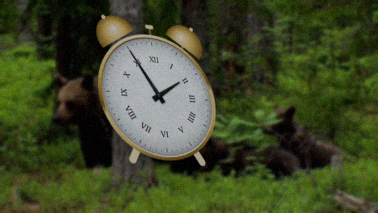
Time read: 1:55
